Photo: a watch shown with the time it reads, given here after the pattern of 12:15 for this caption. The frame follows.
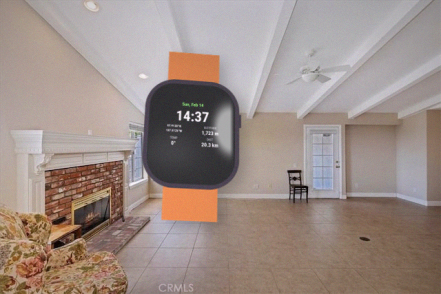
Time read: 14:37
